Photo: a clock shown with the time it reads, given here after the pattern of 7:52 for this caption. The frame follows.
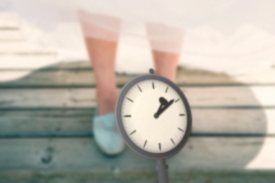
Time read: 1:09
